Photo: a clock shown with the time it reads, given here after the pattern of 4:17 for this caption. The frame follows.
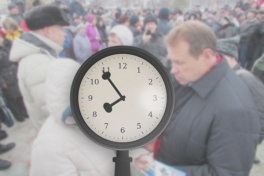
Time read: 7:54
